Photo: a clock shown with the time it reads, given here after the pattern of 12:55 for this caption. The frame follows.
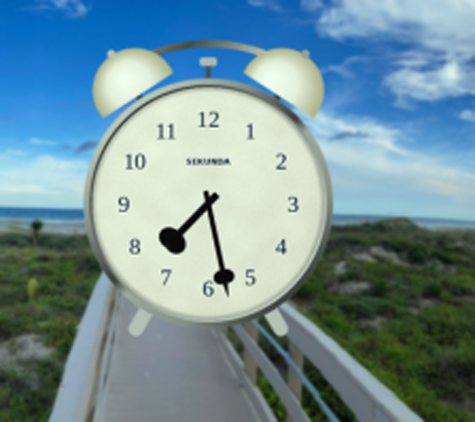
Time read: 7:28
